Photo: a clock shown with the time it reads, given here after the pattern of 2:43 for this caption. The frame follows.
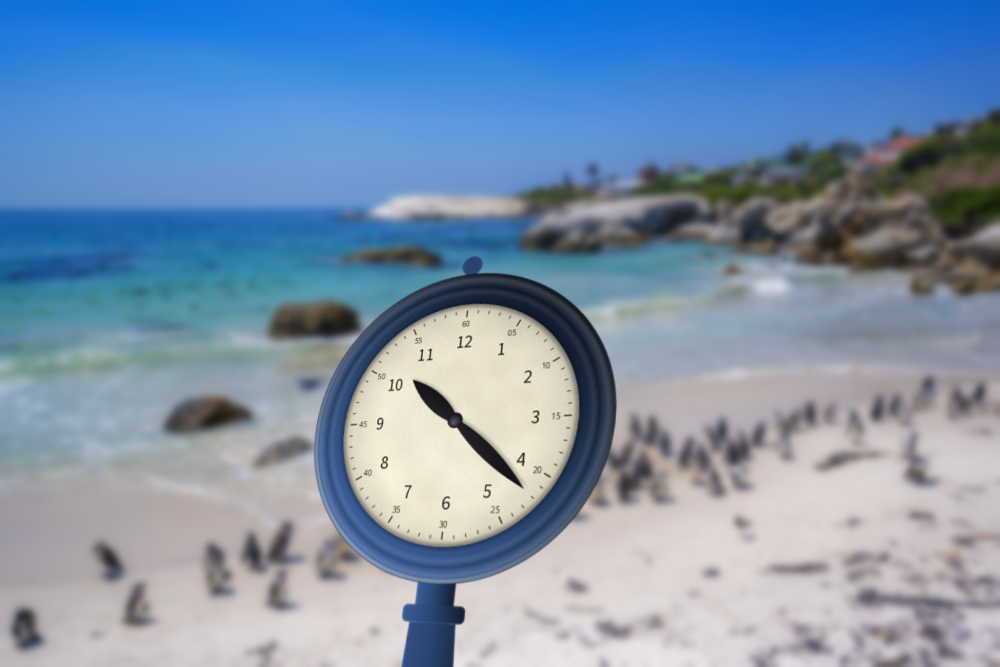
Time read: 10:22
